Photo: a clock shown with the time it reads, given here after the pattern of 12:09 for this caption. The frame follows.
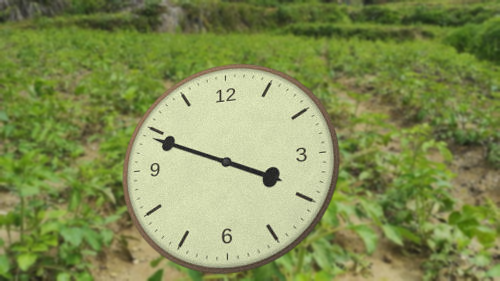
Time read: 3:49
